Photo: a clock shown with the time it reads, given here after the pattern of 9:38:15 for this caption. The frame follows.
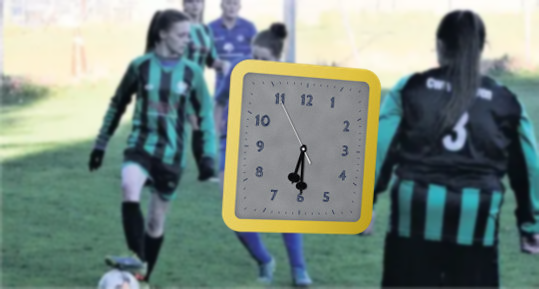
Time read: 6:29:55
